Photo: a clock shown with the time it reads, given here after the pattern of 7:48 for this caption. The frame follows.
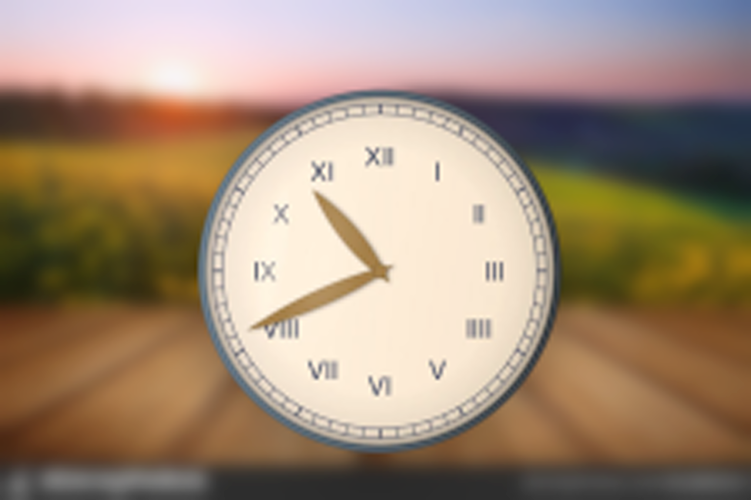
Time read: 10:41
